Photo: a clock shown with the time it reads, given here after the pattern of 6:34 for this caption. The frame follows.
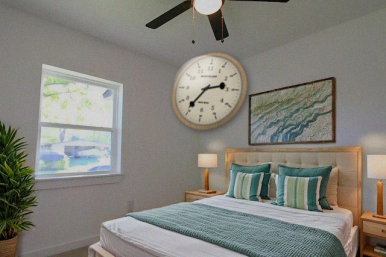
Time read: 2:36
